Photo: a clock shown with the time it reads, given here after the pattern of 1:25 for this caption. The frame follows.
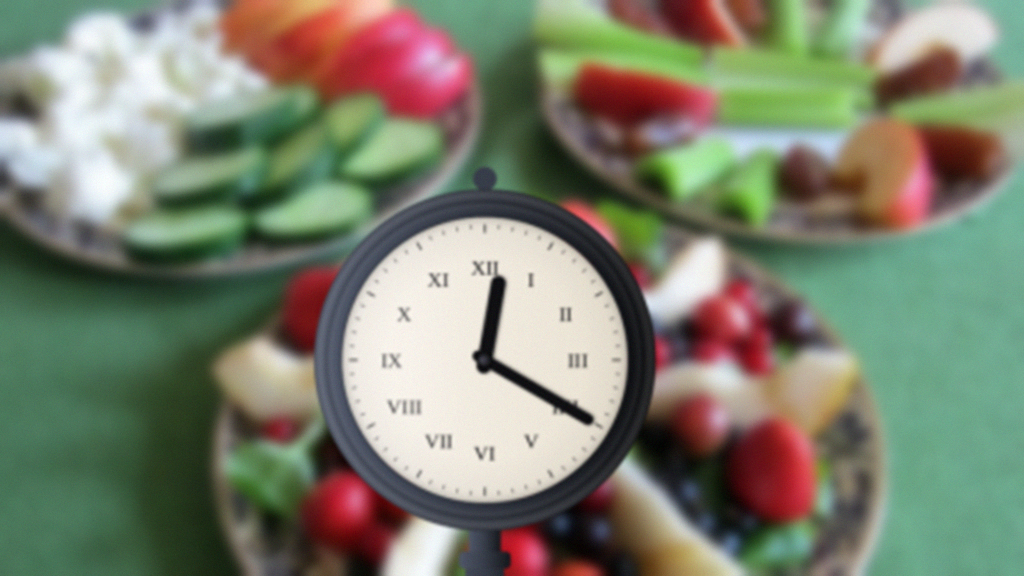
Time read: 12:20
